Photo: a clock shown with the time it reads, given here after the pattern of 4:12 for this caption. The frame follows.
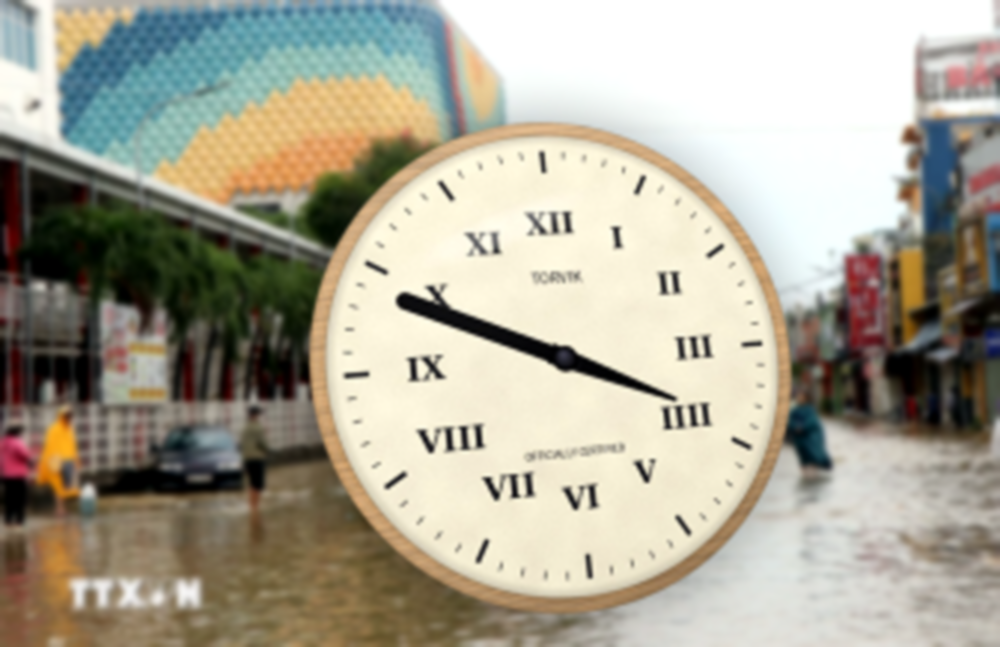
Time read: 3:49
